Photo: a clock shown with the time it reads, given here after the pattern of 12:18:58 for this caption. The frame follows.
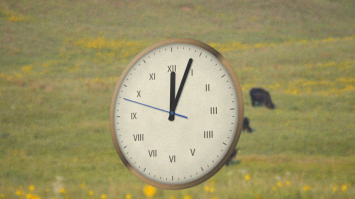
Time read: 12:03:48
